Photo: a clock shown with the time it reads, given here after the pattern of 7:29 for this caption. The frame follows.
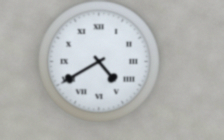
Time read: 4:40
